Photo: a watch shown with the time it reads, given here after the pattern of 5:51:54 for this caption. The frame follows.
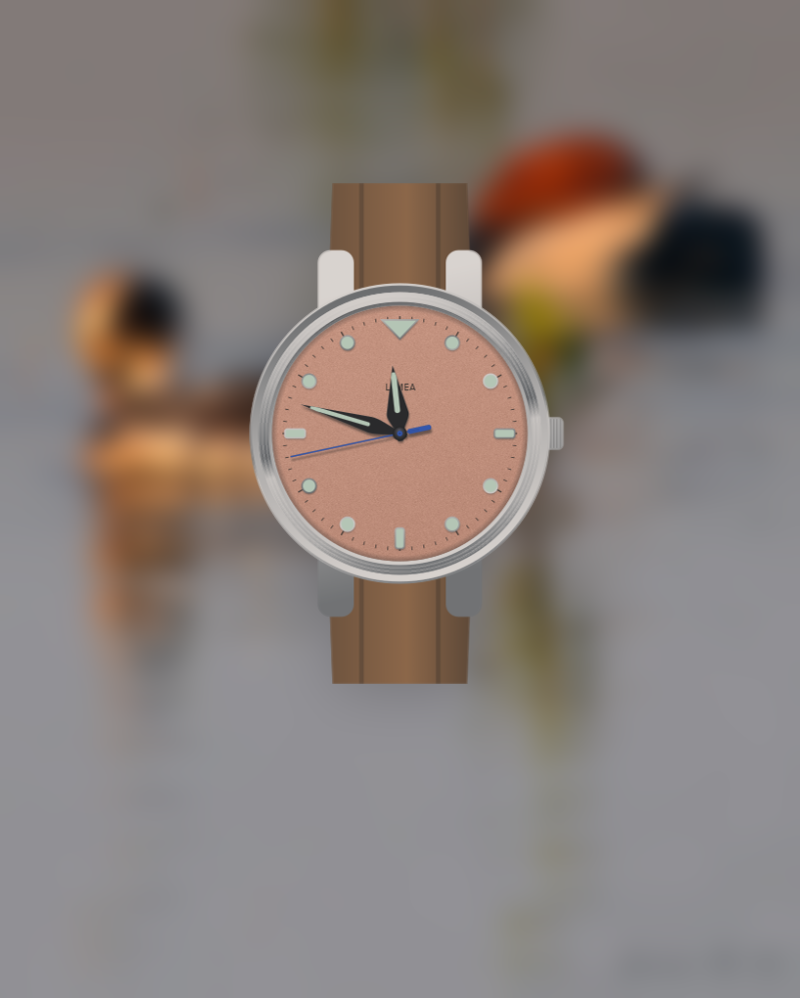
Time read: 11:47:43
